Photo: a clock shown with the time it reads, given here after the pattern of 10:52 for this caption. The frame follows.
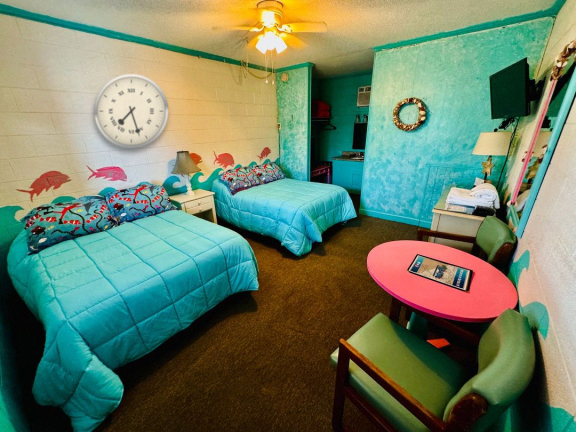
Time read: 7:27
